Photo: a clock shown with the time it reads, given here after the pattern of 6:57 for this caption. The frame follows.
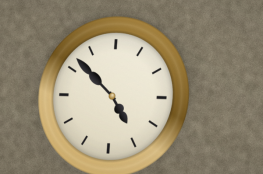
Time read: 4:52
